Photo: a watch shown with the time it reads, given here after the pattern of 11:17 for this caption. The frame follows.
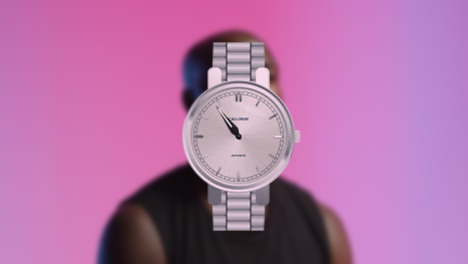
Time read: 10:54
